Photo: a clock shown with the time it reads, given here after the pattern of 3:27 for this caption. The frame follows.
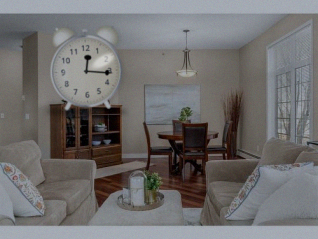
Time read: 12:16
